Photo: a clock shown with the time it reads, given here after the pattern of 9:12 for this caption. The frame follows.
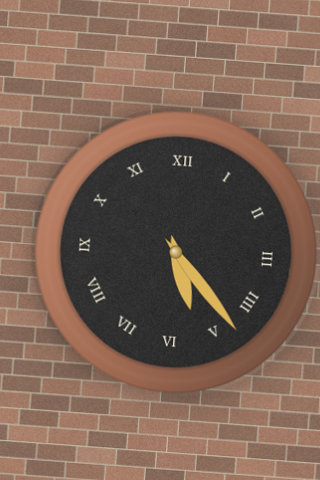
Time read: 5:23
